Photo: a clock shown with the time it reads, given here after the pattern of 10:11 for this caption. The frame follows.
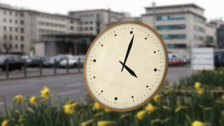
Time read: 4:01
